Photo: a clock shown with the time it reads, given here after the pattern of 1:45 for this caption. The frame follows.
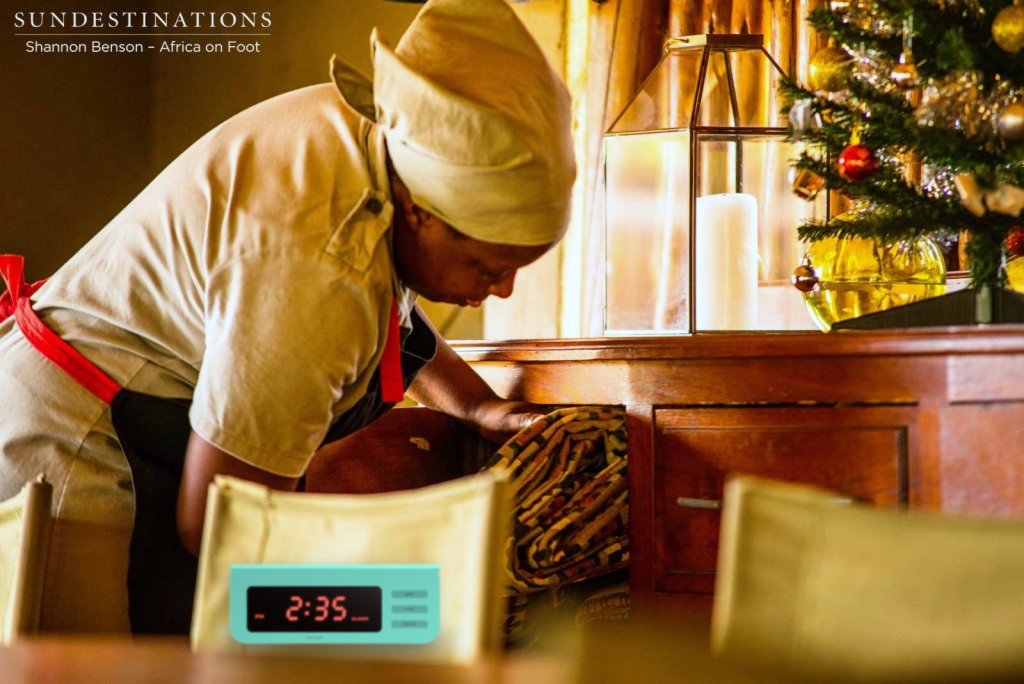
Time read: 2:35
